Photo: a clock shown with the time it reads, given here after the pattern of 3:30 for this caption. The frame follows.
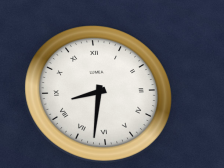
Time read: 8:32
